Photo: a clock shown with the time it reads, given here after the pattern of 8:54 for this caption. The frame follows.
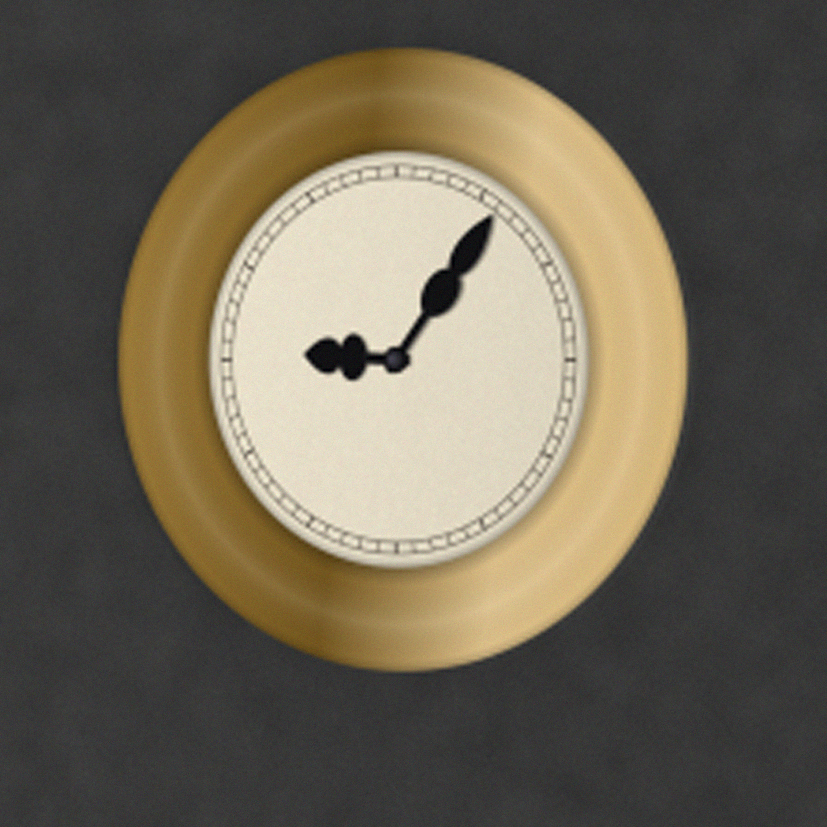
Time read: 9:06
